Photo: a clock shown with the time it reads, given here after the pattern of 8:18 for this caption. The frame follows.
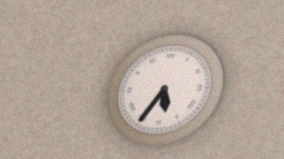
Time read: 5:35
